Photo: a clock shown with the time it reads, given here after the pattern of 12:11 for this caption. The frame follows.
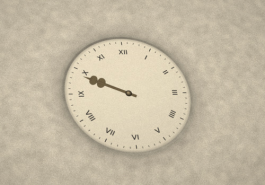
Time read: 9:49
